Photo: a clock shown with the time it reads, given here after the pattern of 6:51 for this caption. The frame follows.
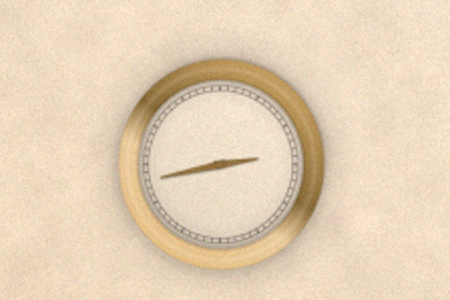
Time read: 2:43
